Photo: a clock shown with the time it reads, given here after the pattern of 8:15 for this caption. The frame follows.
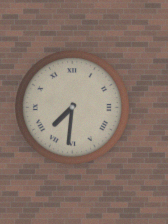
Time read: 7:31
